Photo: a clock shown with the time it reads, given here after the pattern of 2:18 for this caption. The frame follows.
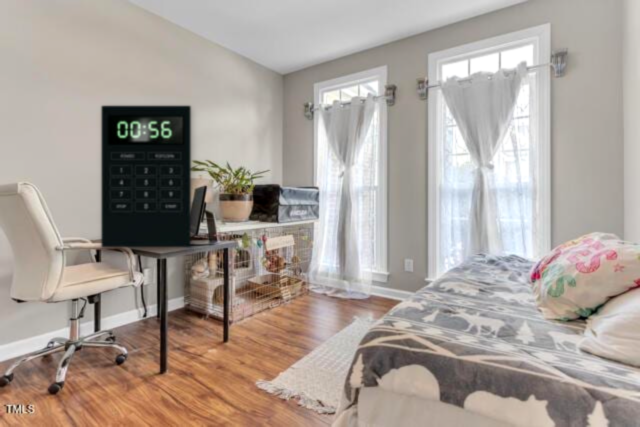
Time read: 0:56
